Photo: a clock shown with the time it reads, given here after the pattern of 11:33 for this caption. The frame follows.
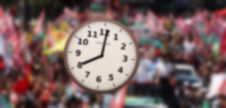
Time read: 8:01
